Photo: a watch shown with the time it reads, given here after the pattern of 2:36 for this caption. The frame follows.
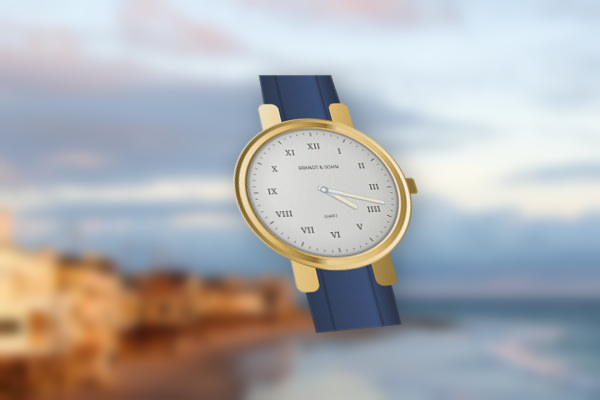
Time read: 4:18
